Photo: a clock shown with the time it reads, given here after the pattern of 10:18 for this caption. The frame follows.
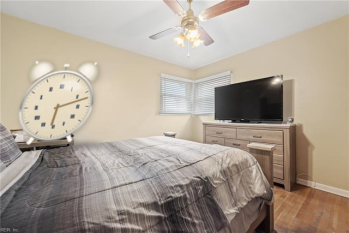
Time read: 6:12
